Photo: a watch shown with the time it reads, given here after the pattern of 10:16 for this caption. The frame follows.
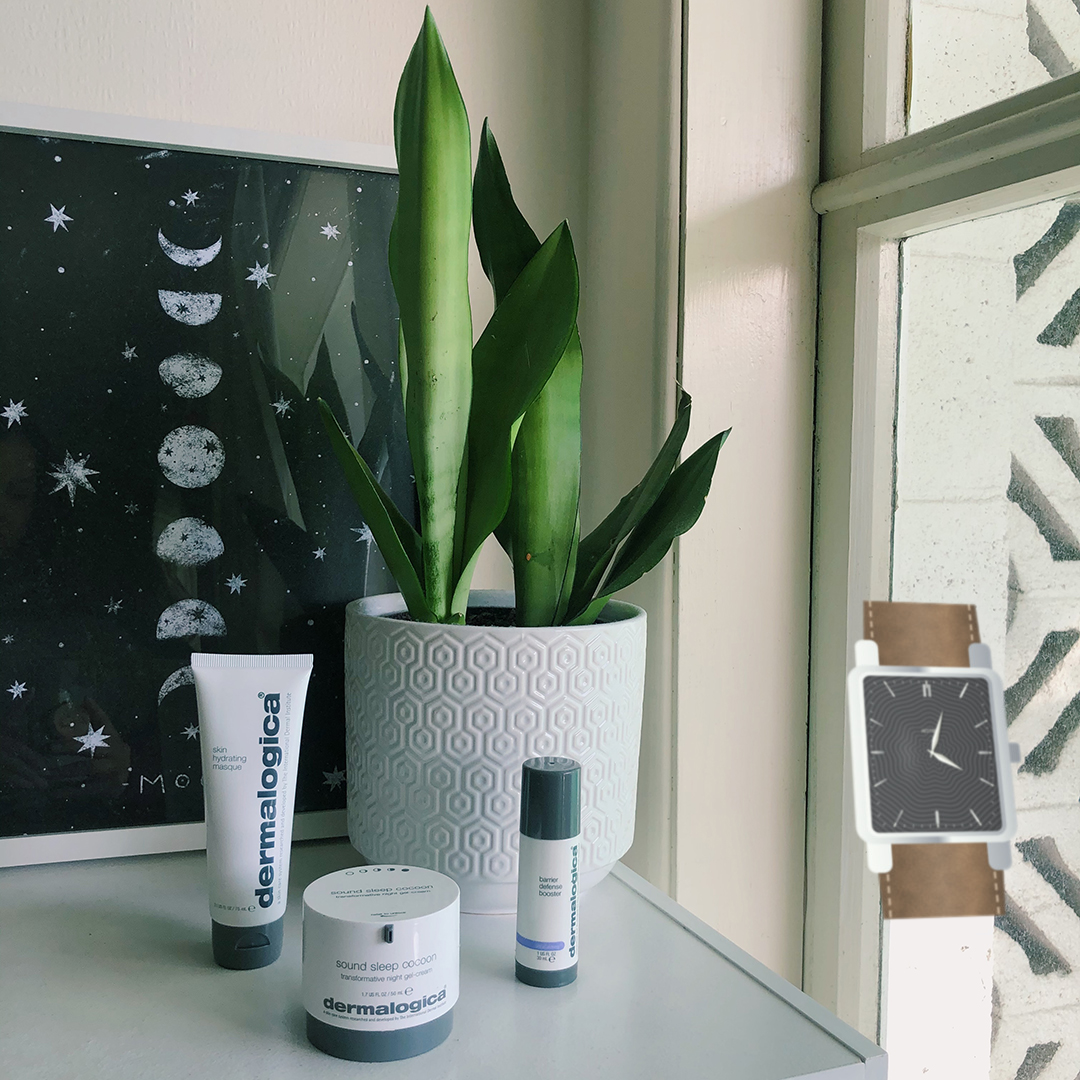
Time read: 4:03
